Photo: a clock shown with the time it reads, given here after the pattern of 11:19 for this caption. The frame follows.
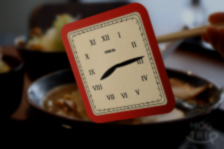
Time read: 8:14
